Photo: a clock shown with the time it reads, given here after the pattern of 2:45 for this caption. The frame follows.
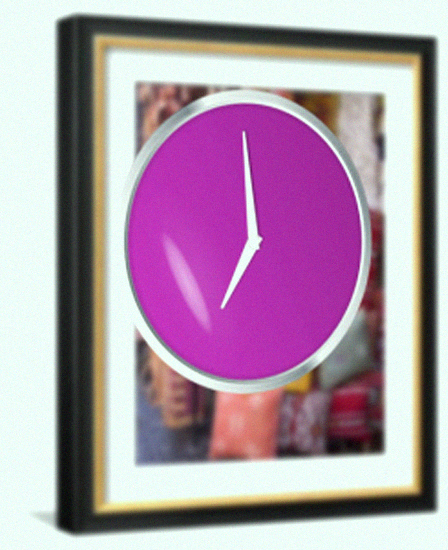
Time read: 6:59
